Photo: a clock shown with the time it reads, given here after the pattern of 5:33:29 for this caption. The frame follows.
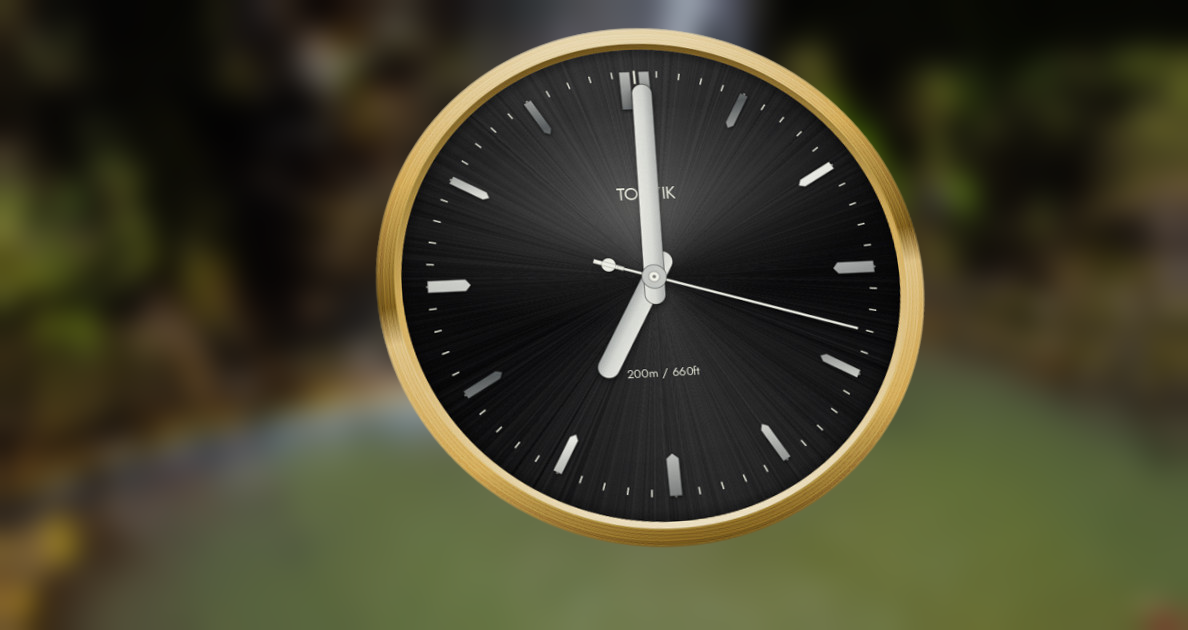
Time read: 7:00:18
